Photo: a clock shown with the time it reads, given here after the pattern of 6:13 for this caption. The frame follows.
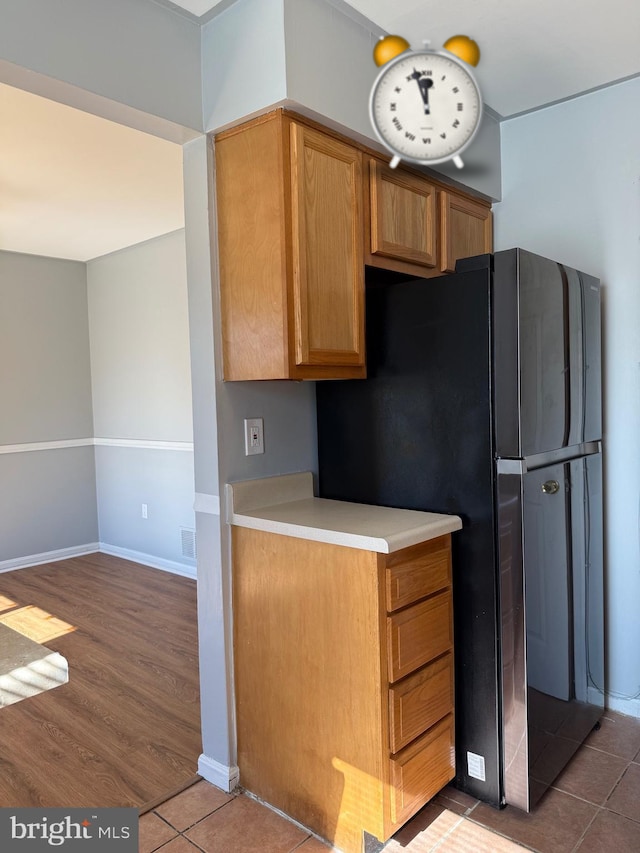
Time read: 11:57
